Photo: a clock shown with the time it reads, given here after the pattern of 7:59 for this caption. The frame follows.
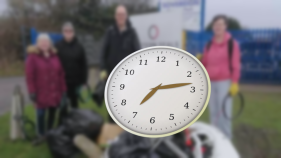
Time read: 7:13
